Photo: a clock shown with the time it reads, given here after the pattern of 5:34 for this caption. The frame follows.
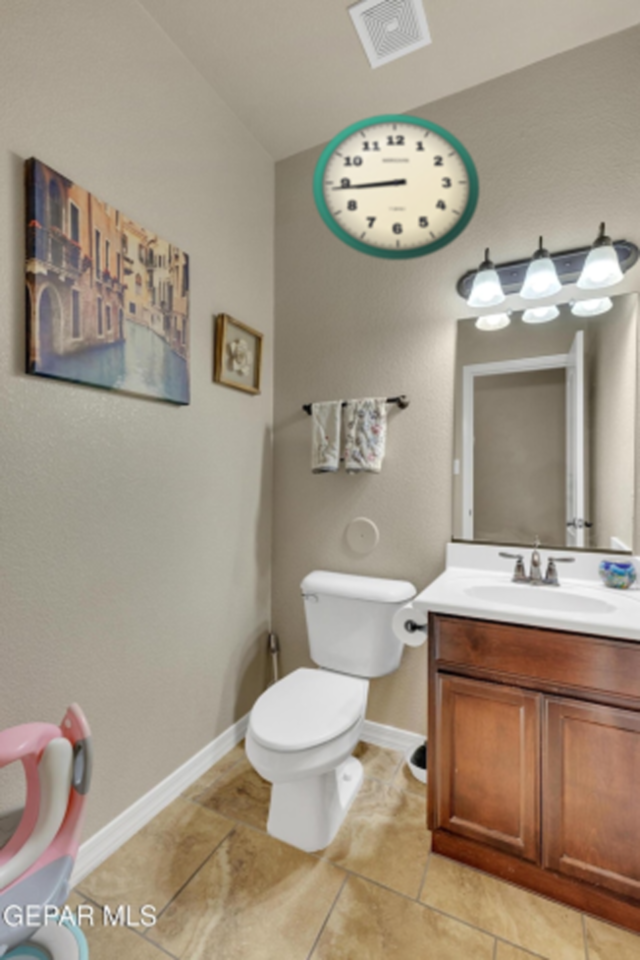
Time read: 8:44
